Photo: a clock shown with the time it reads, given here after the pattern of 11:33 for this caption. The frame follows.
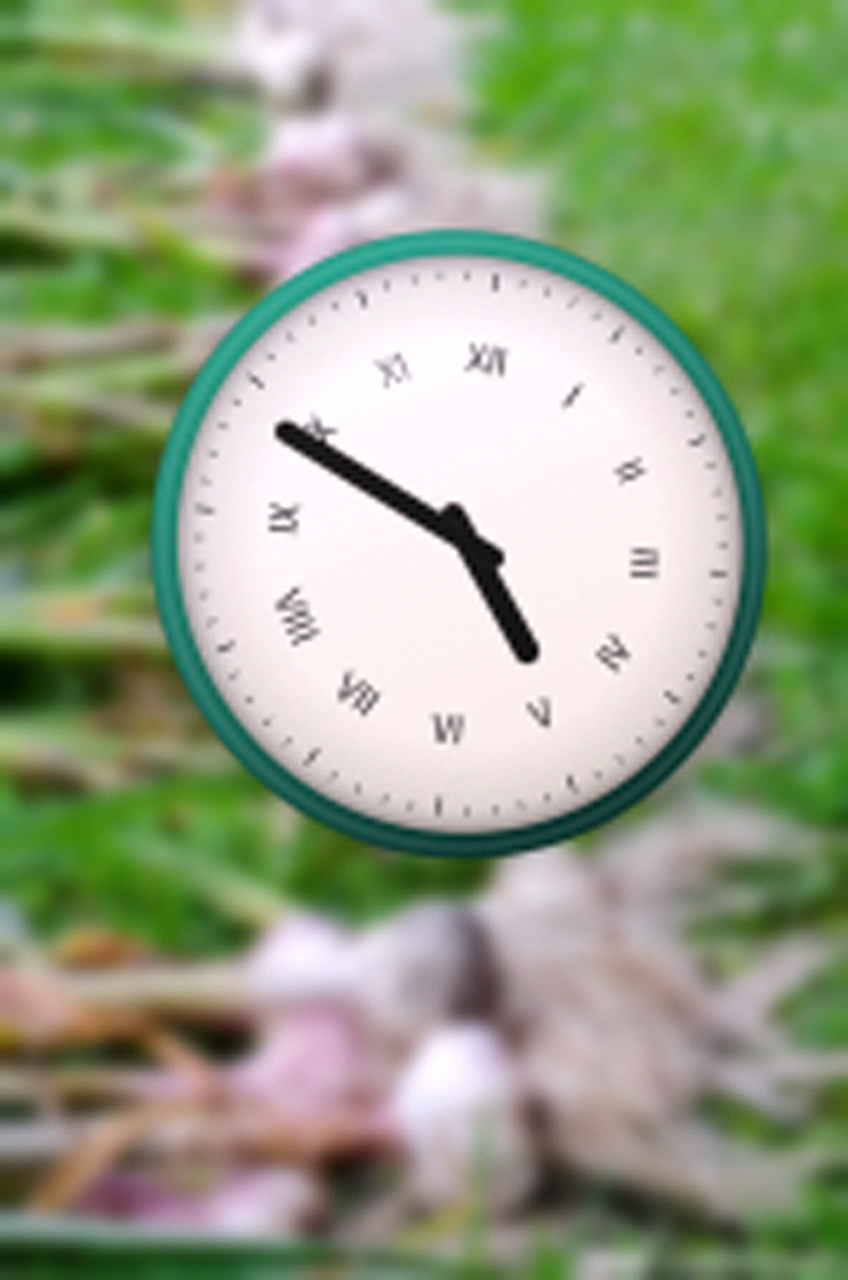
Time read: 4:49
